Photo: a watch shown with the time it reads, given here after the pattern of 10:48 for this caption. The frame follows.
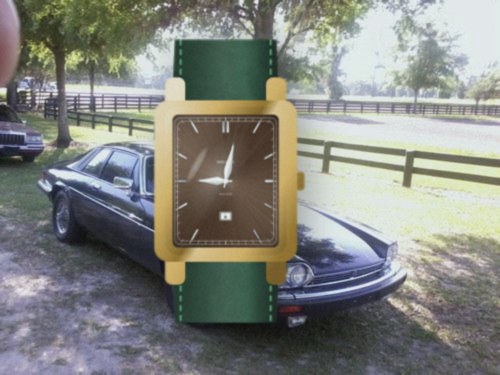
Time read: 9:02
